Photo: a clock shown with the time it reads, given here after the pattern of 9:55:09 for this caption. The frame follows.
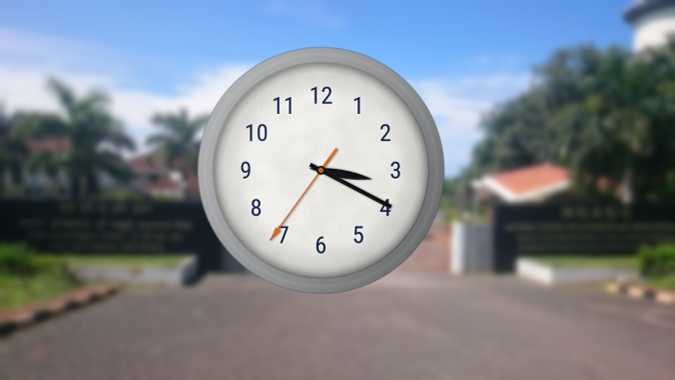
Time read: 3:19:36
